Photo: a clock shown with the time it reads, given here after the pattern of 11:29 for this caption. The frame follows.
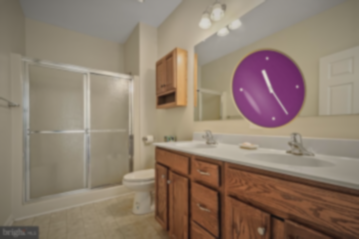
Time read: 11:25
